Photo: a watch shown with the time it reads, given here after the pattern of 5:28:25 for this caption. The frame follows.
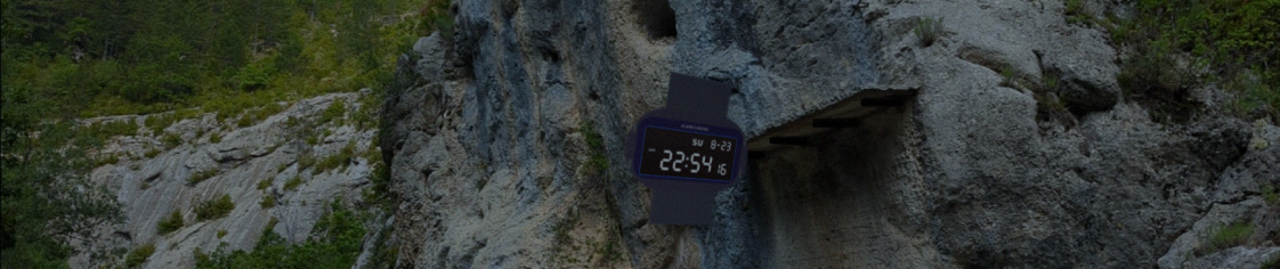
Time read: 22:54:16
